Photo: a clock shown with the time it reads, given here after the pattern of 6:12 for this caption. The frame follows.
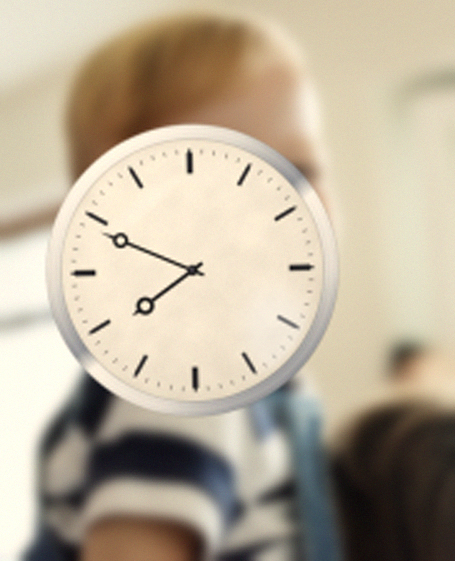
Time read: 7:49
